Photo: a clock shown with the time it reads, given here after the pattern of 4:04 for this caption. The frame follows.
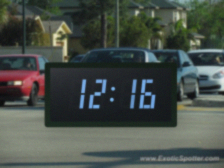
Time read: 12:16
